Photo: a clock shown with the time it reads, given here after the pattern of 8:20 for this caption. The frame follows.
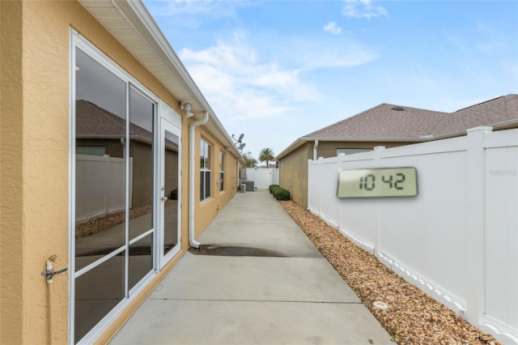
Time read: 10:42
